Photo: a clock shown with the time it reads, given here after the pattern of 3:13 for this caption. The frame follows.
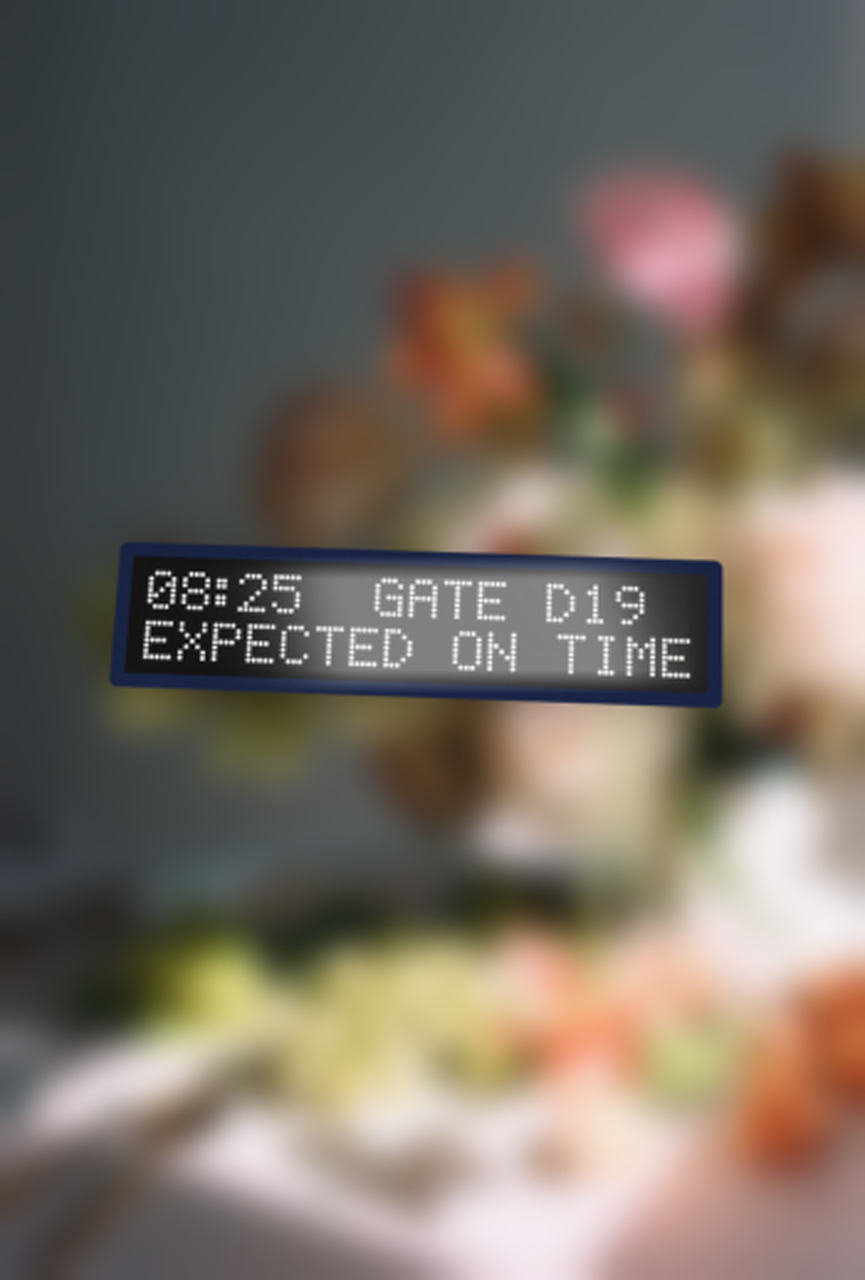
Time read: 8:25
